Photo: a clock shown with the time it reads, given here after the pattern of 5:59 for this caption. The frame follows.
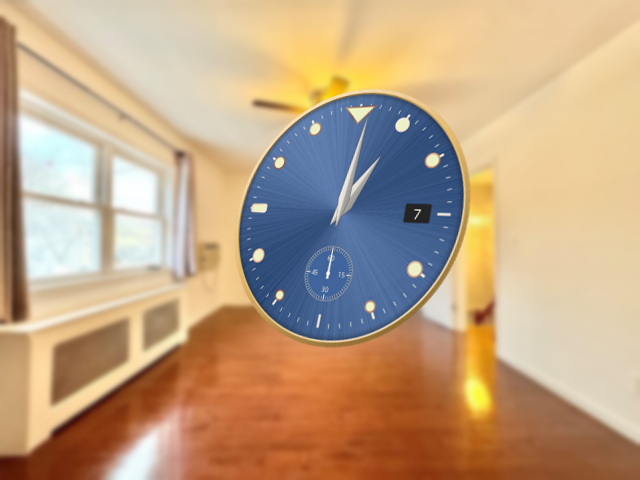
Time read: 1:01
